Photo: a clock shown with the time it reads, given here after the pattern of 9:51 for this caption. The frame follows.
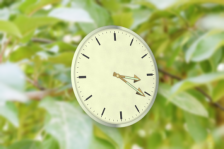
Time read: 3:21
